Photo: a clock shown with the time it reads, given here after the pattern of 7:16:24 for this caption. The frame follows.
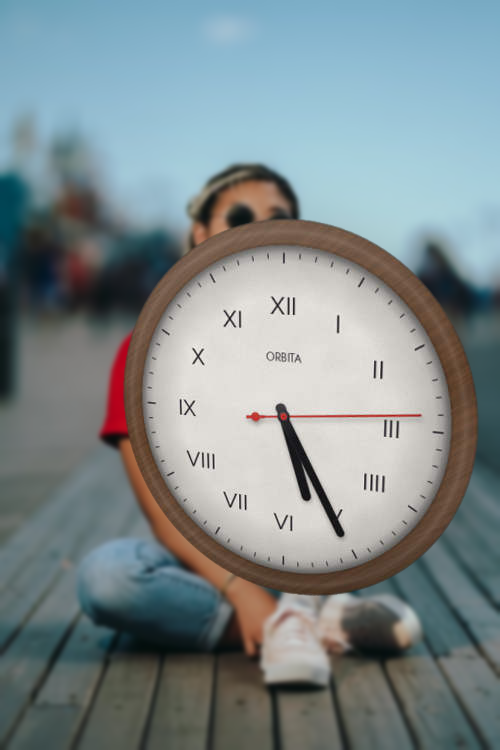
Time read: 5:25:14
